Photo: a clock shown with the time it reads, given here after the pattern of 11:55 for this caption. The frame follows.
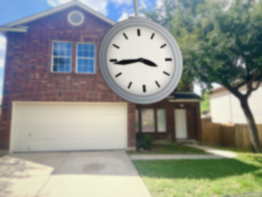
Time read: 3:44
